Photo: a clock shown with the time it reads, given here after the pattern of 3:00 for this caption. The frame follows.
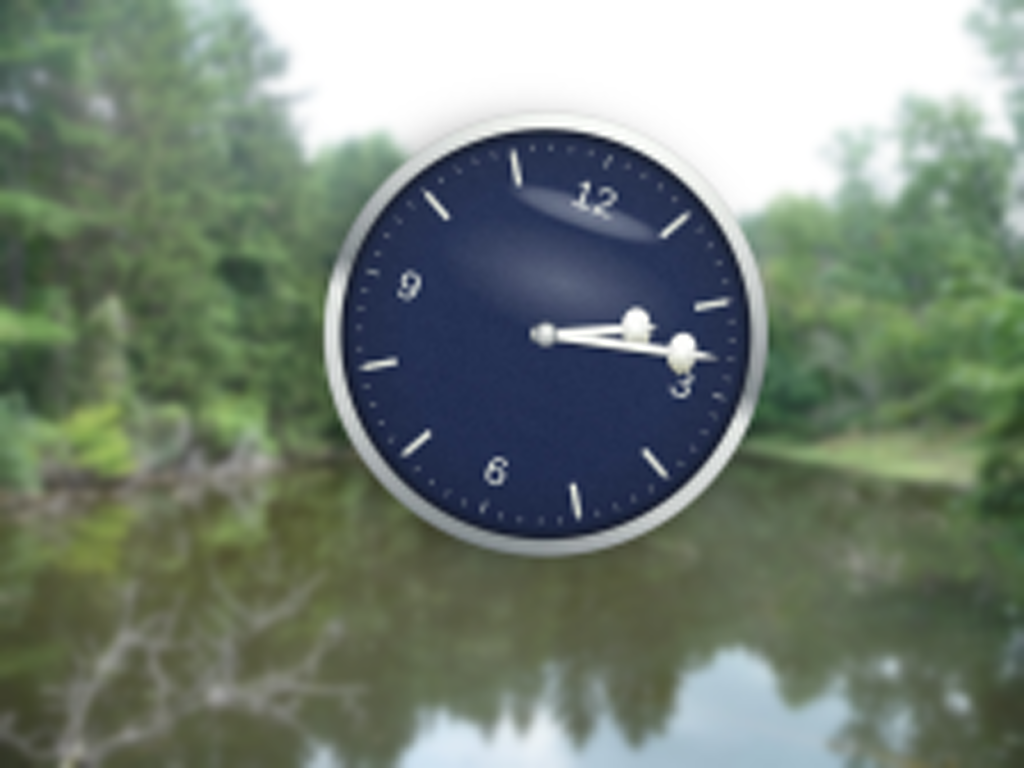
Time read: 2:13
